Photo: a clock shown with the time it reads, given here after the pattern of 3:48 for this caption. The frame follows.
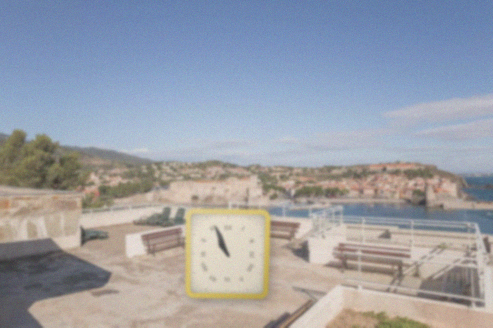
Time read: 10:56
